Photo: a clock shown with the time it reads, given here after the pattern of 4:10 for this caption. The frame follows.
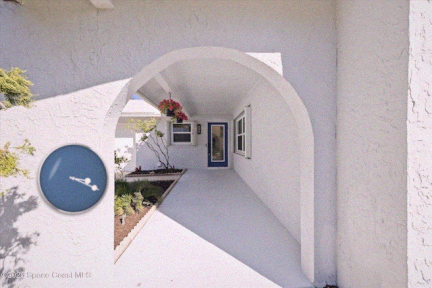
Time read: 3:19
